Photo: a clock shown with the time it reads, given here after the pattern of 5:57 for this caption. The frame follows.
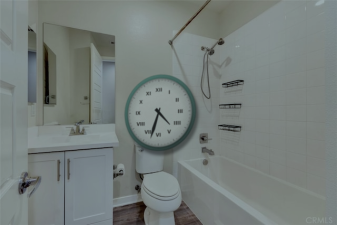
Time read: 4:33
